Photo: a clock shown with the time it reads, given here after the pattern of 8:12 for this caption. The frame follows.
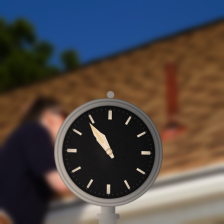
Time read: 10:54
